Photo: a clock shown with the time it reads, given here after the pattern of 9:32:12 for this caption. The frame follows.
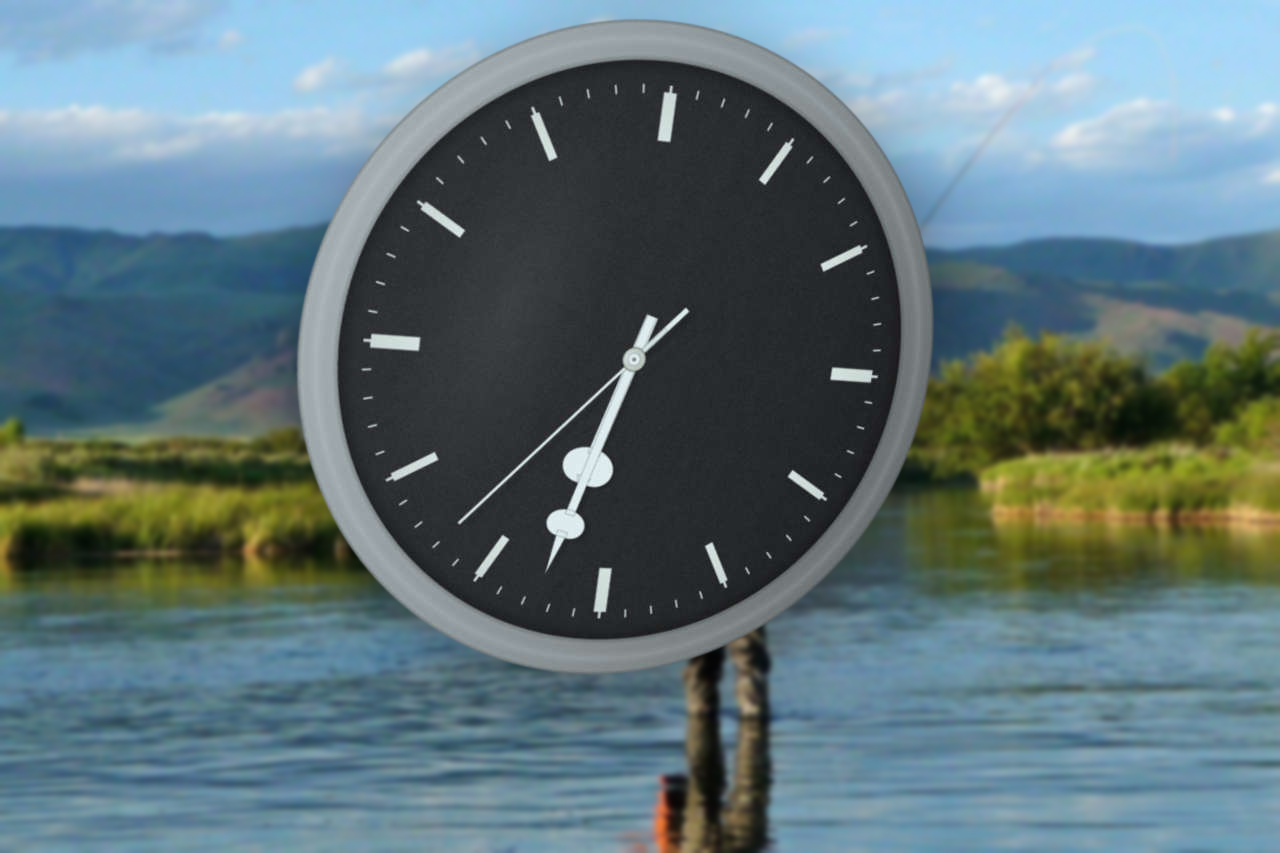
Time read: 6:32:37
